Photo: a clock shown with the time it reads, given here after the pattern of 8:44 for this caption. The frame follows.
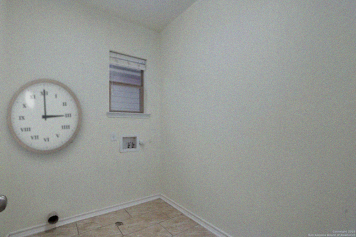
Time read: 3:00
